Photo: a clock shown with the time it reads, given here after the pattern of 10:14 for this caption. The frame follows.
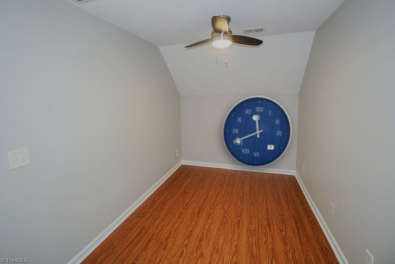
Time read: 11:41
